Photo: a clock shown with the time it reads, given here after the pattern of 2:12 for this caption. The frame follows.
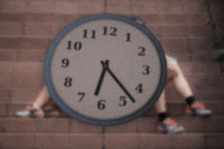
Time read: 6:23
